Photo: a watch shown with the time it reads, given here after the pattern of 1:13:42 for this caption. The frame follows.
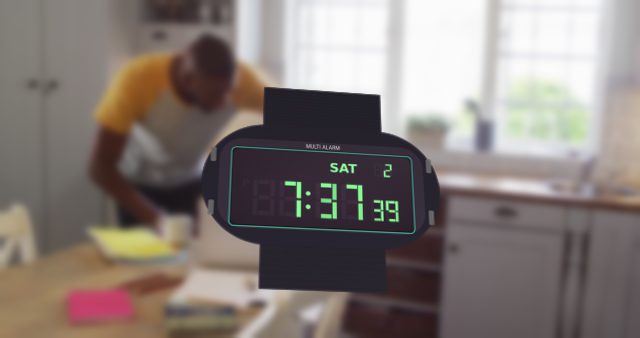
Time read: 7:37:39
